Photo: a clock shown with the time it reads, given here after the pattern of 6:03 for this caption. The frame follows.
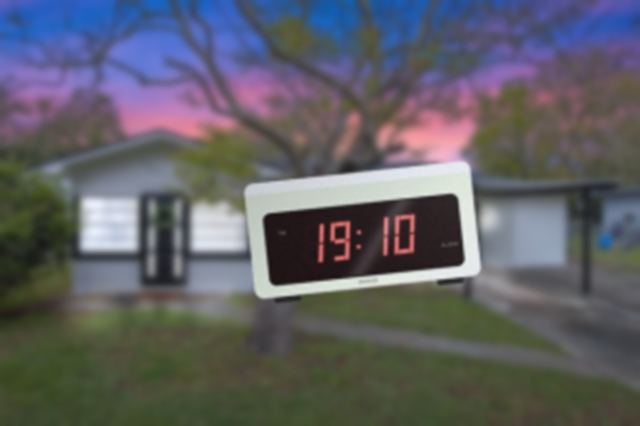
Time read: 19:10
